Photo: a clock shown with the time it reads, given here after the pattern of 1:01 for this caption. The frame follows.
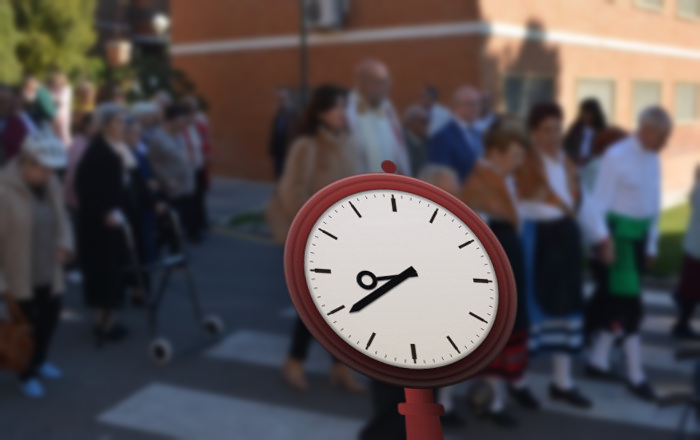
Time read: 8:39
